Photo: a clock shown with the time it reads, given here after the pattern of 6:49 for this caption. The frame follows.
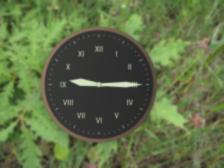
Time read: 9:15
